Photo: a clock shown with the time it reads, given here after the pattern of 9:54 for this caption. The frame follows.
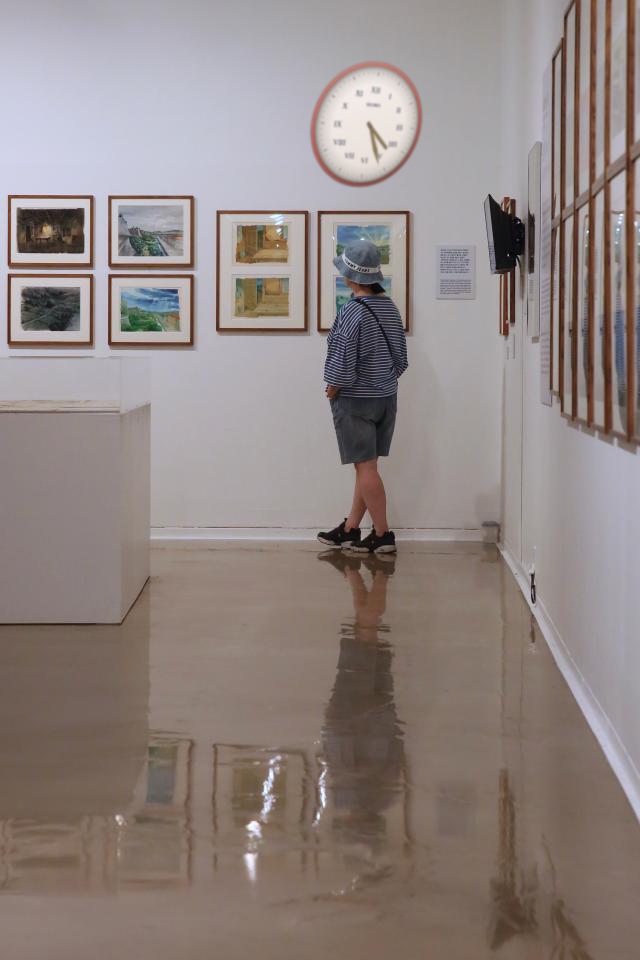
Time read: 4:26
